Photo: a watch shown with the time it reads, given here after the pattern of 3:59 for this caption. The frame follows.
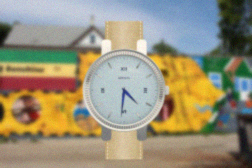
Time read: 4:31
